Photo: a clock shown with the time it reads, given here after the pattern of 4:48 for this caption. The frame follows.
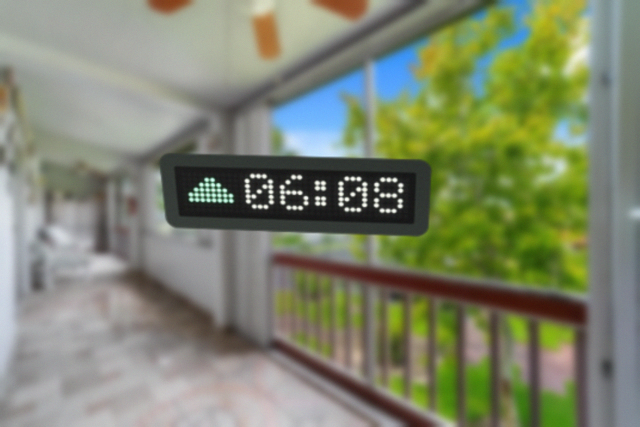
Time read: 6:08
